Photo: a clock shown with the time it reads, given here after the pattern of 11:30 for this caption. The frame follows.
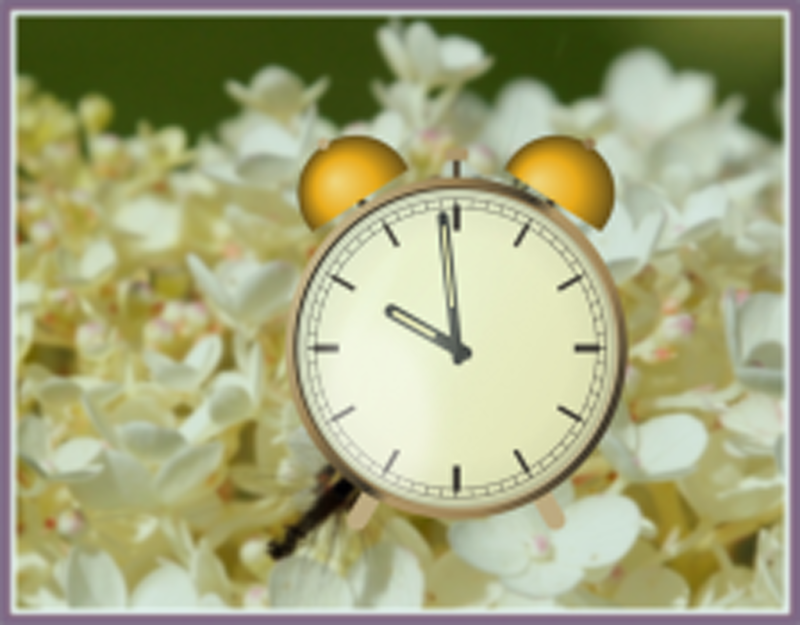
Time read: 9:59
